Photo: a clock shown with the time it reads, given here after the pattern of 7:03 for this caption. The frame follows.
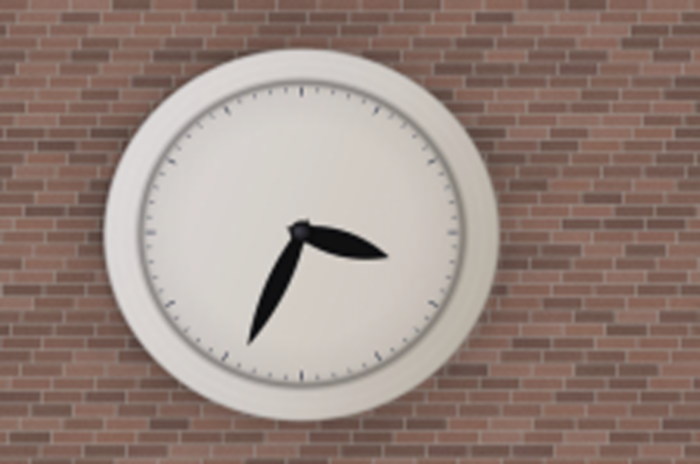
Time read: 3:34
